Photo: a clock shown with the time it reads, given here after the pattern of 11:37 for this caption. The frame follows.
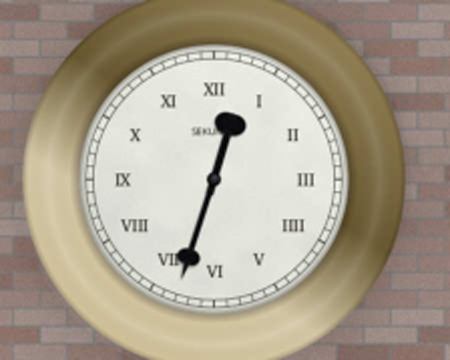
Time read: 12:33
